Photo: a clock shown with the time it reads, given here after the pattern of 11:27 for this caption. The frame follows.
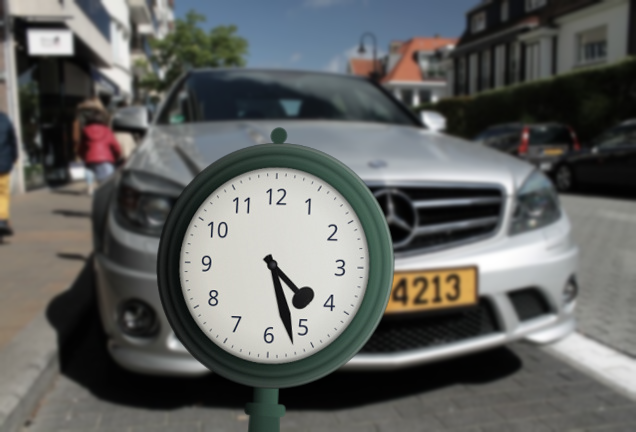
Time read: 4:27
